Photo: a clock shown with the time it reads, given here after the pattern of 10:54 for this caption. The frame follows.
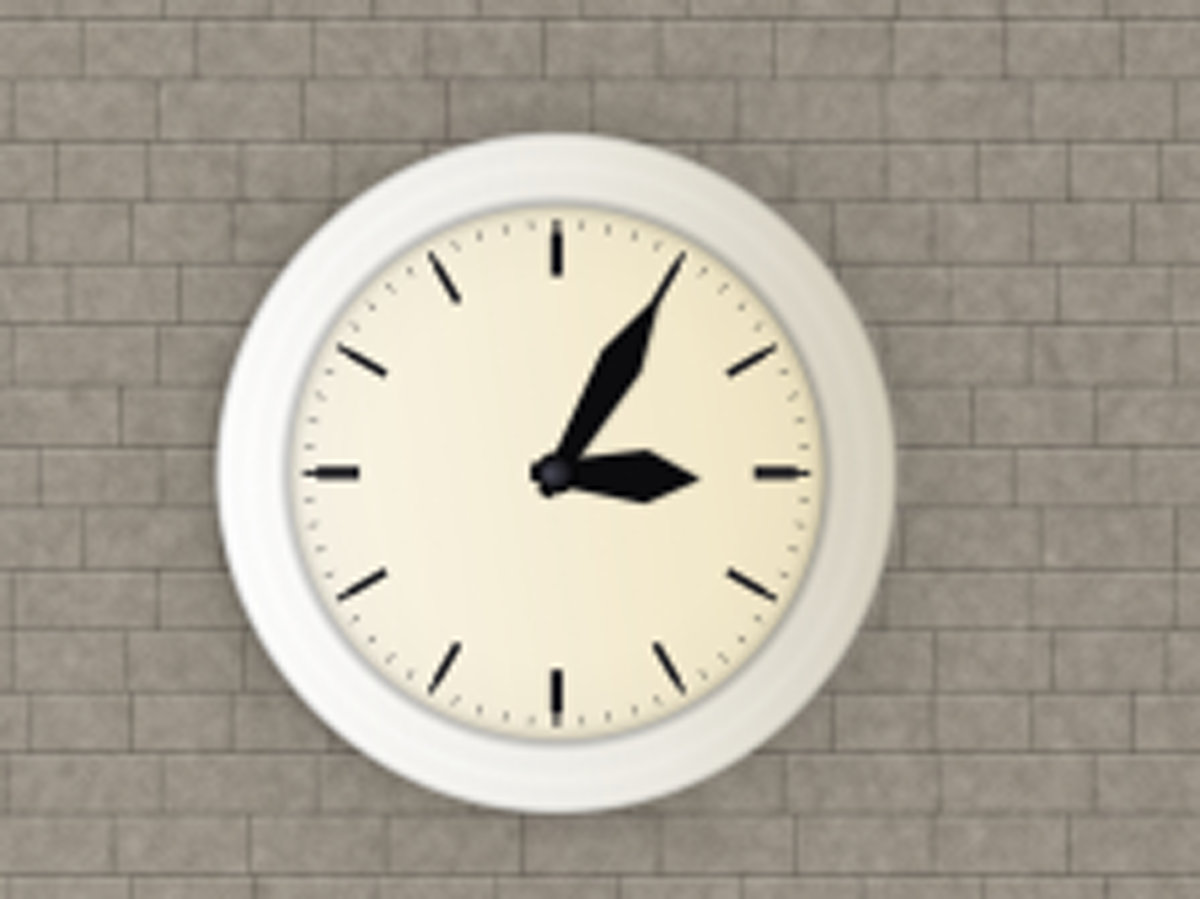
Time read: 3:05
